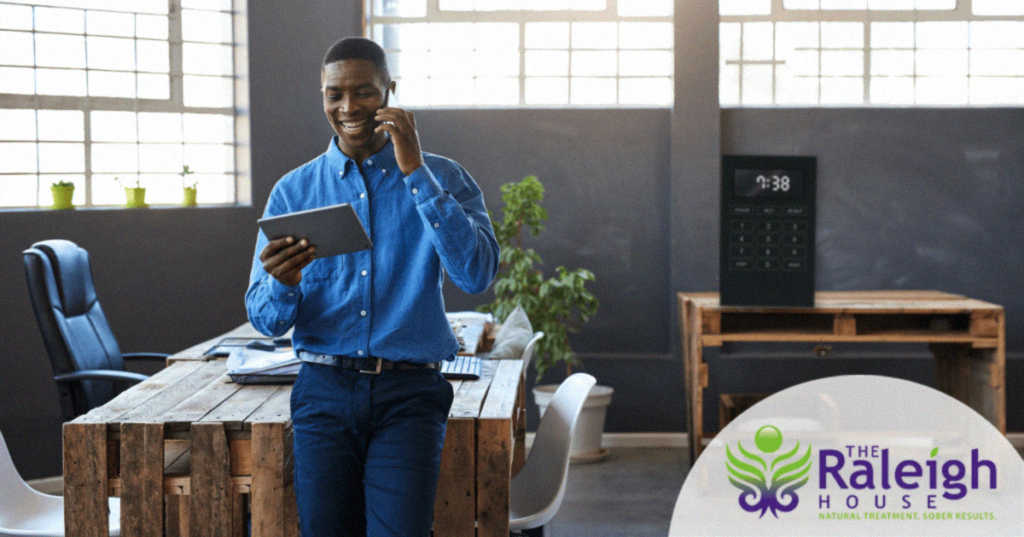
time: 7:38
